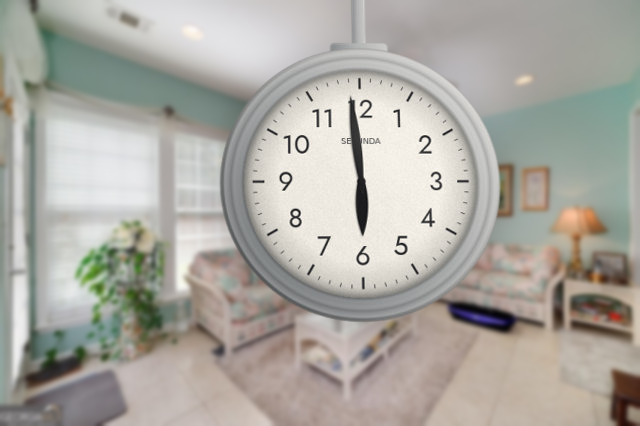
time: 5:59
